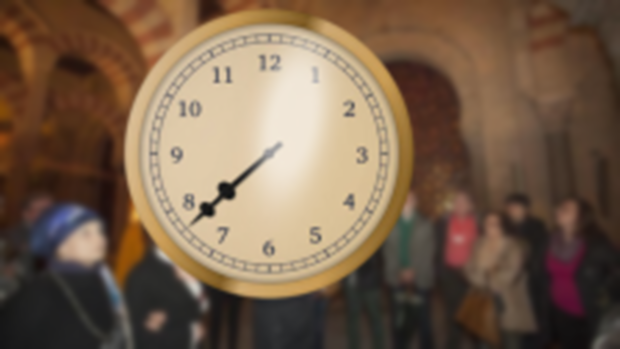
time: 7:38
